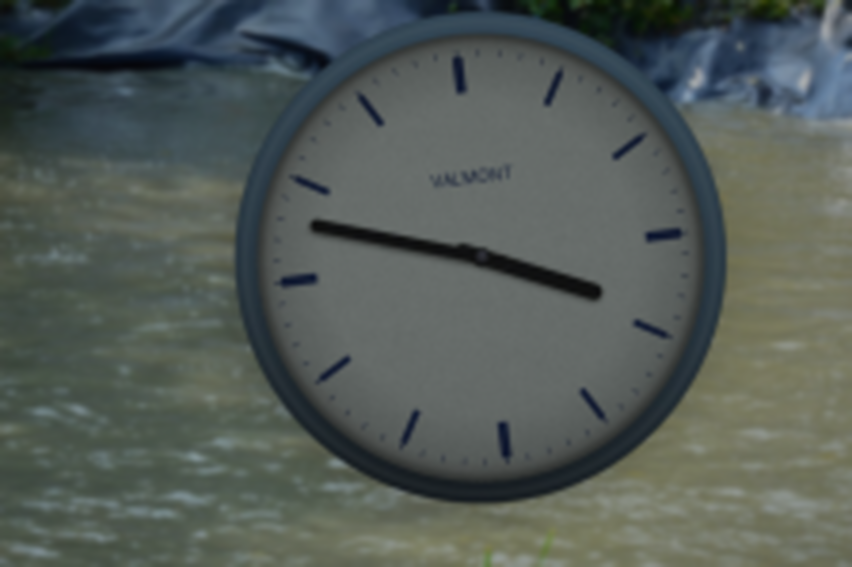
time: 3:48
